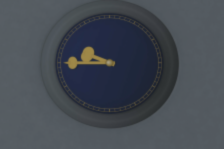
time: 9:45
